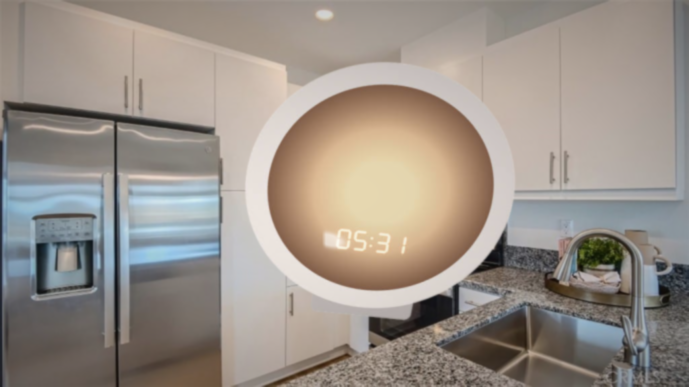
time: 5:31
